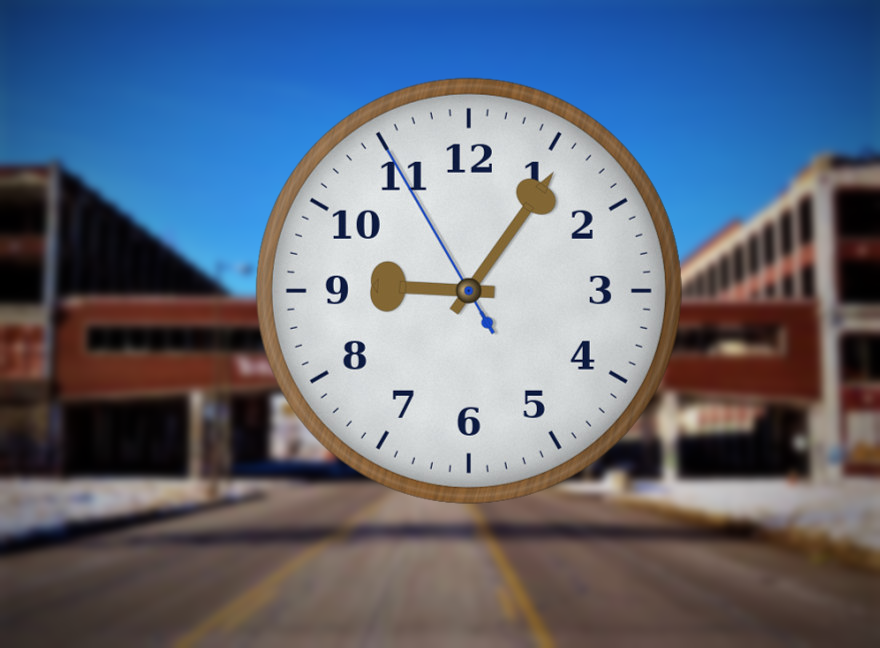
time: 9:05:55
